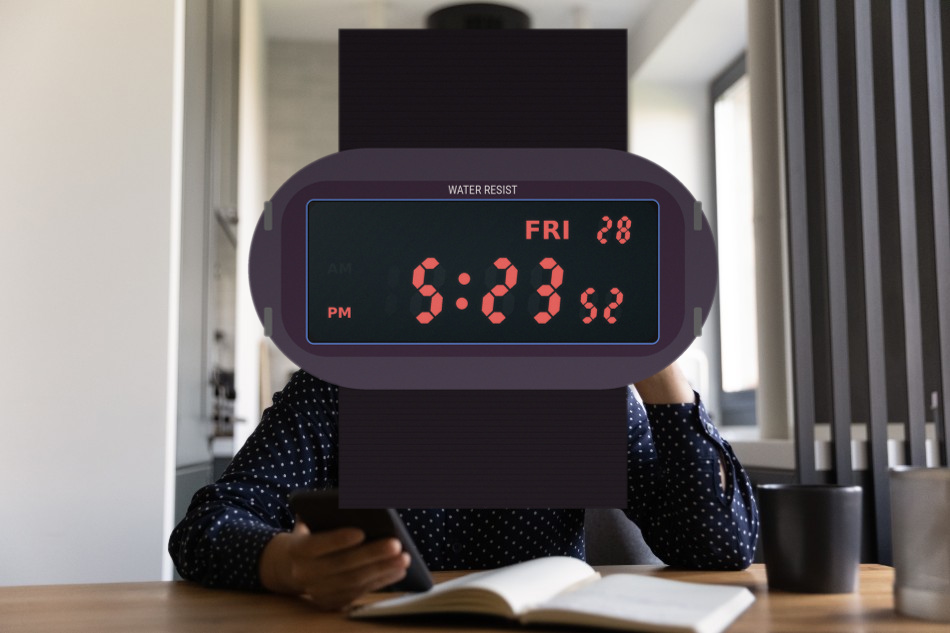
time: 5:23:52
